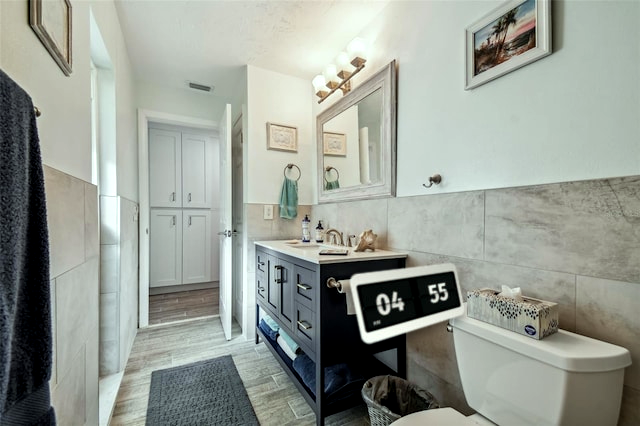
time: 4:55
